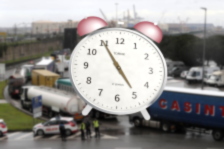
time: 4:55
